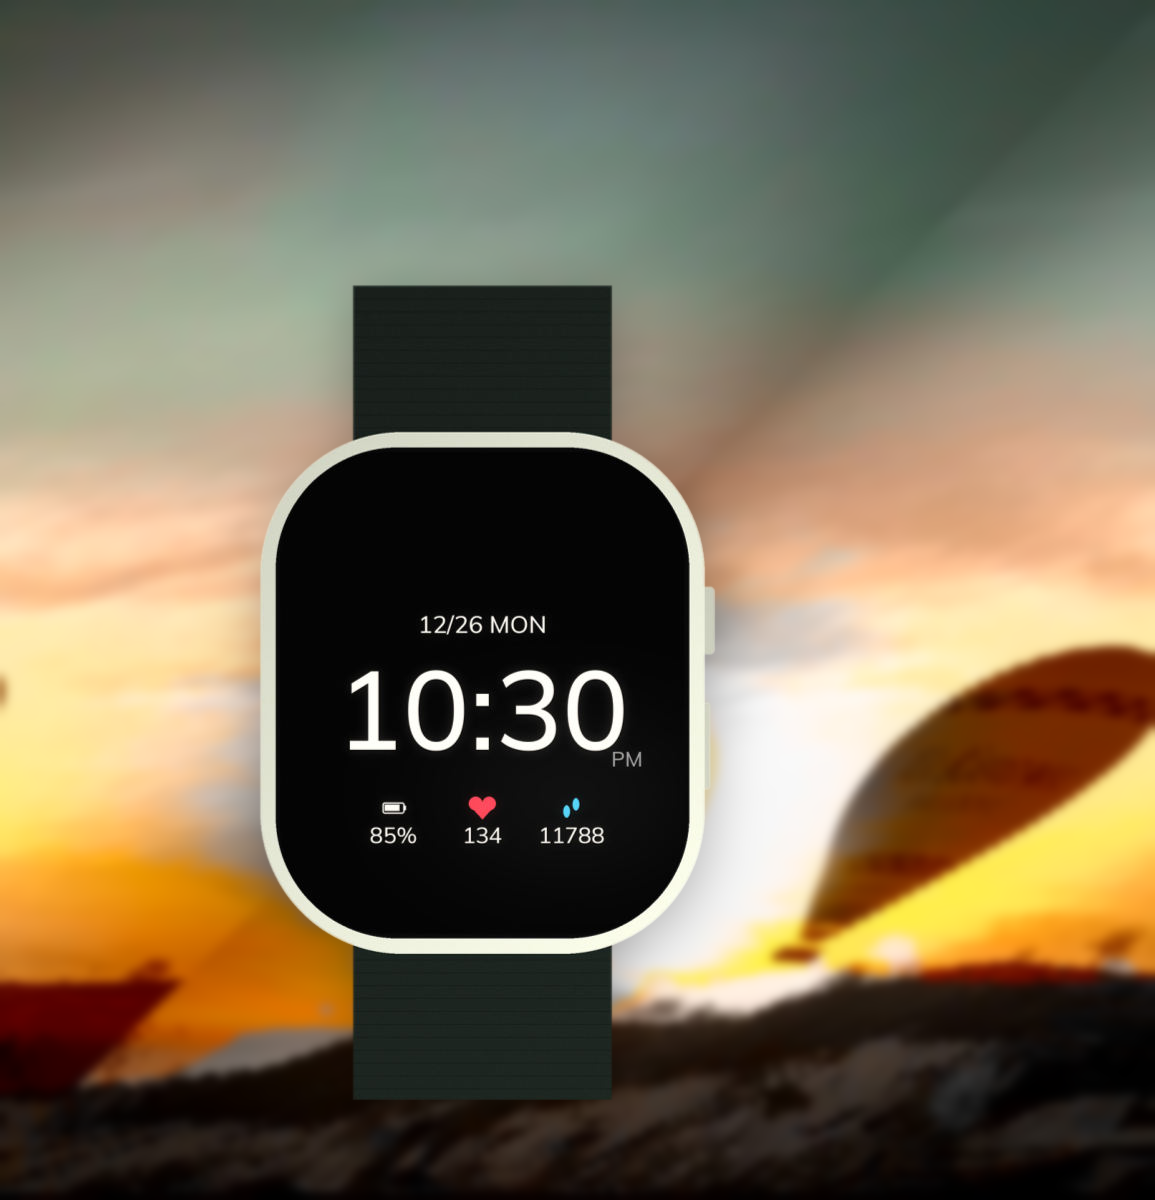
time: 10:30
